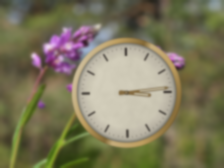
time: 3:14
